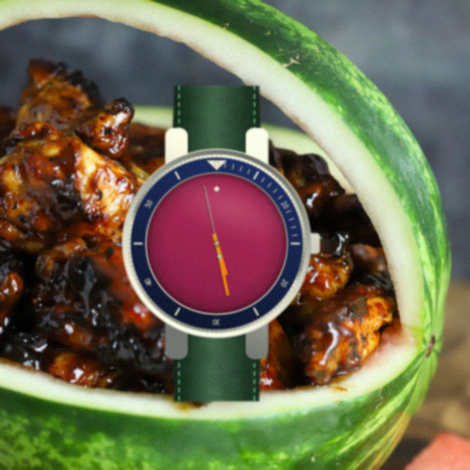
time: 5:27:58
